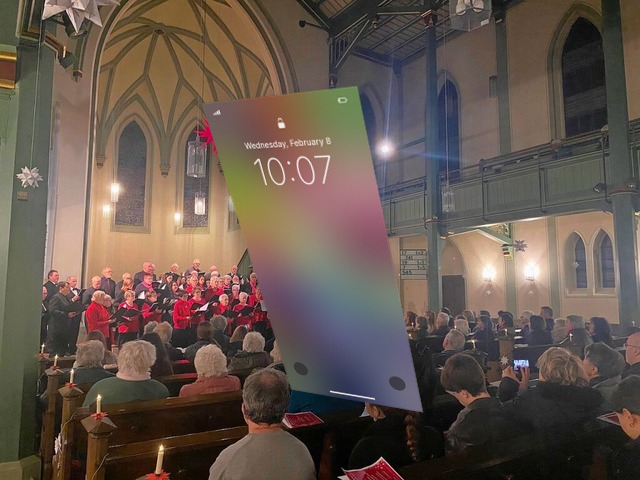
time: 10:07
